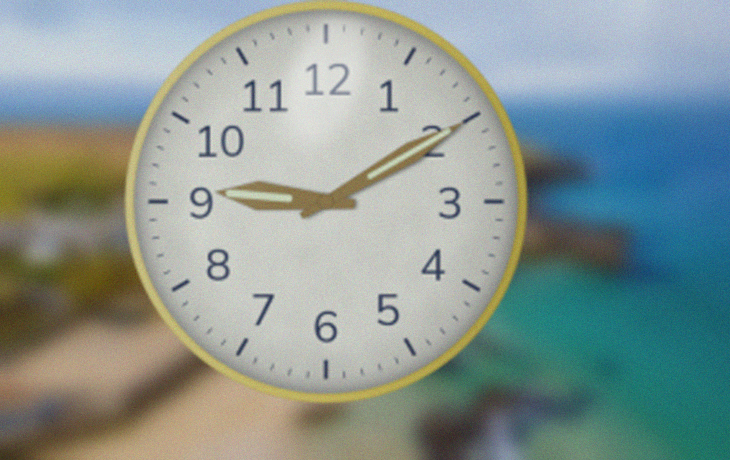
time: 9:10
